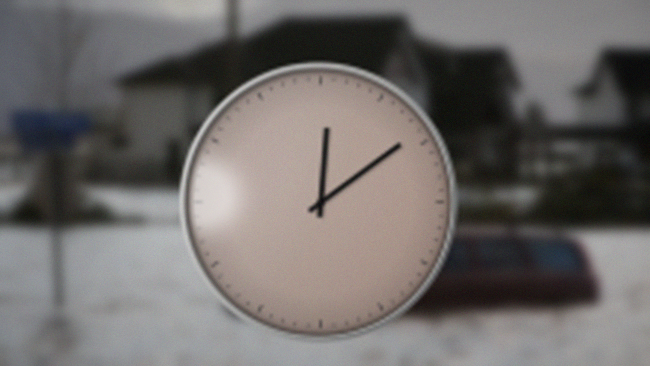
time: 12:09
